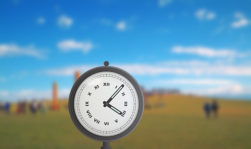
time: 4:07
